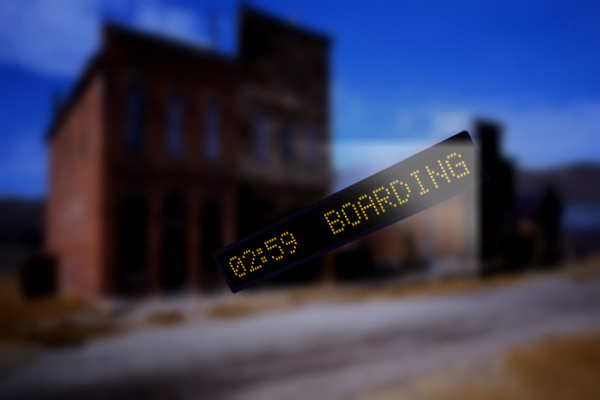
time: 2:59
